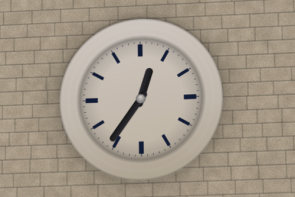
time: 12:36
